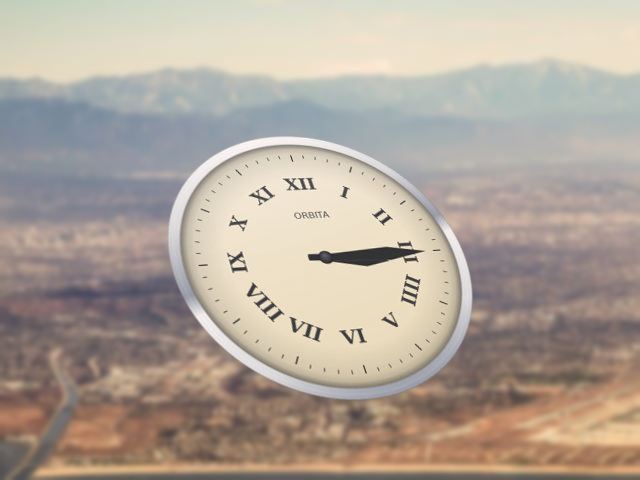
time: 3:15
